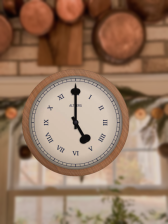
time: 5:00
